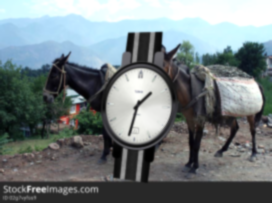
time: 1:32
